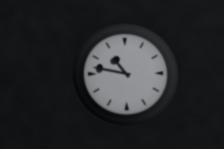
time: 10:47
